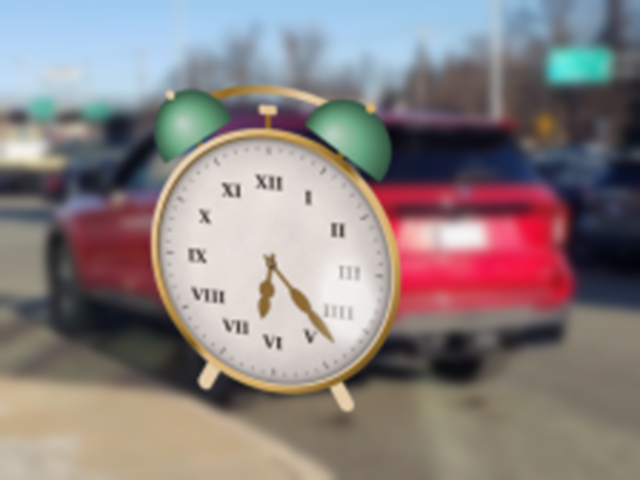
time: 6:23
